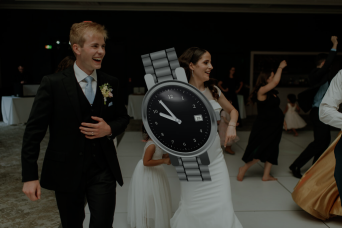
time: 9:55
